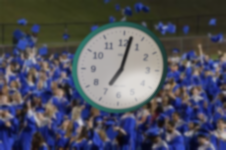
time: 7:02
